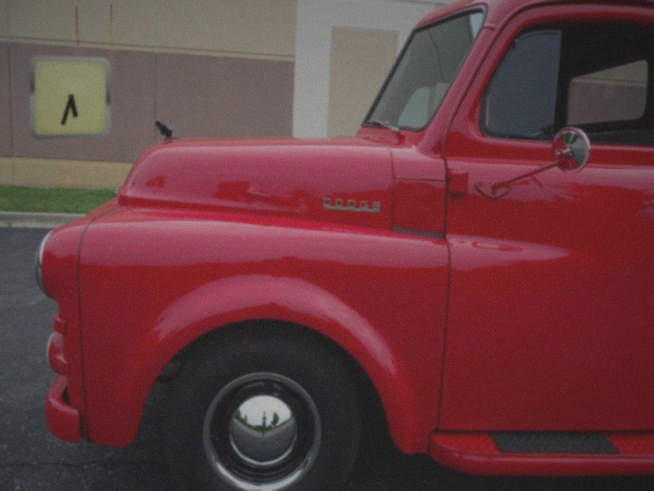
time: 5:33
